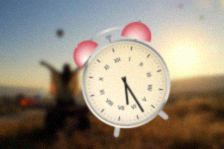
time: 6:28
